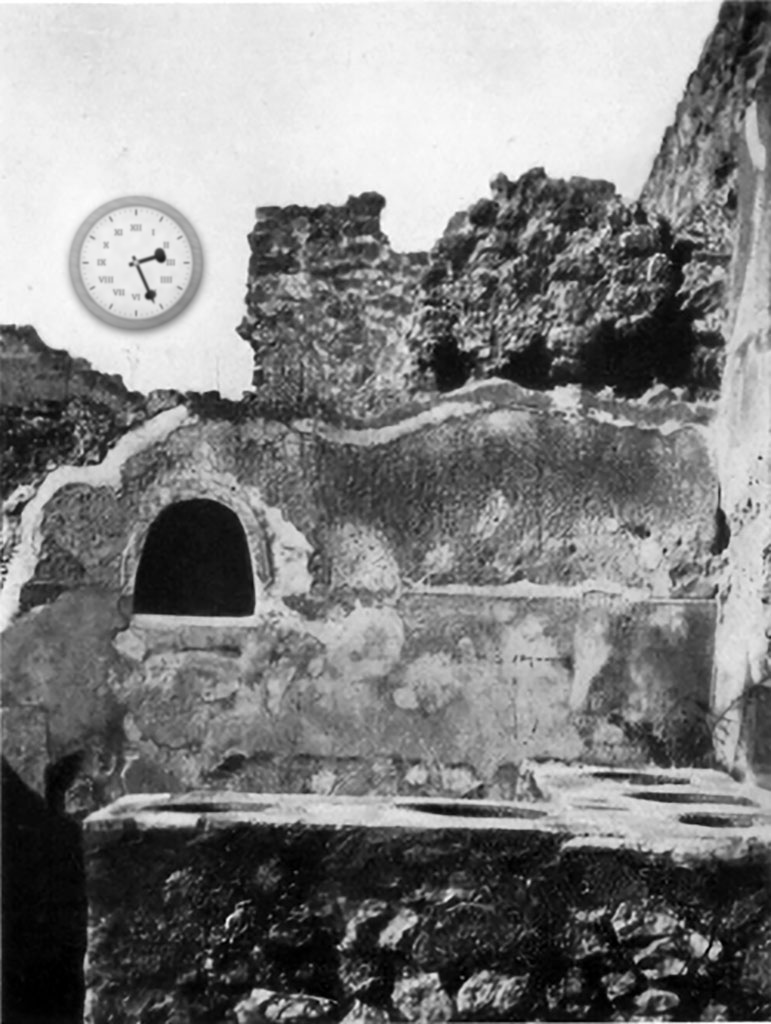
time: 2:26
